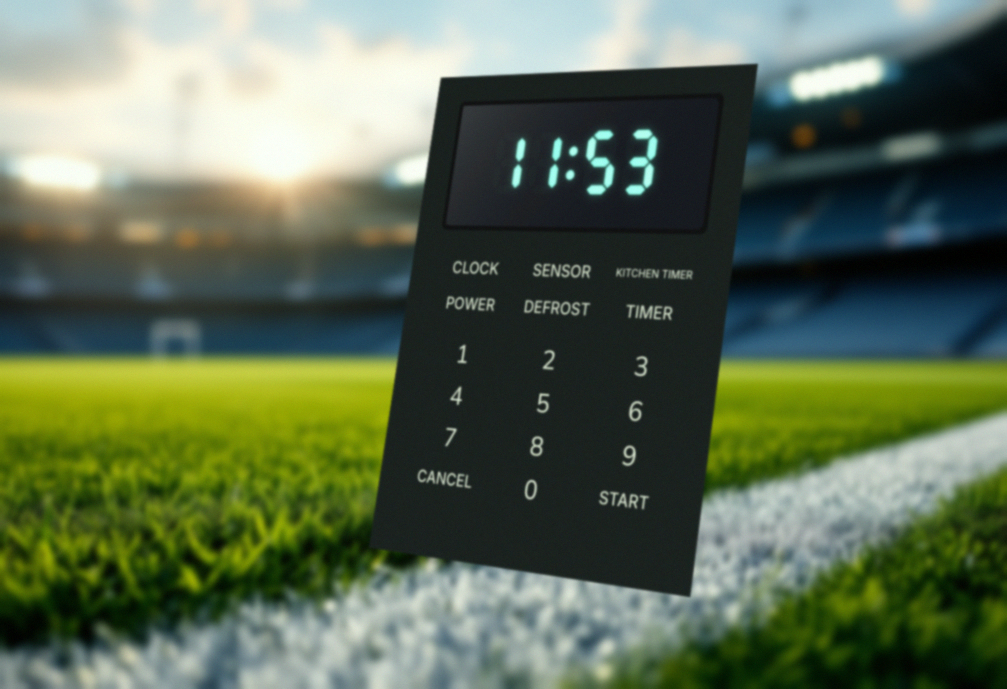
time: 11:53
